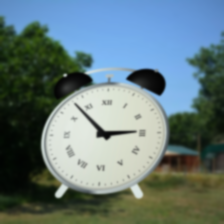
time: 2:53
